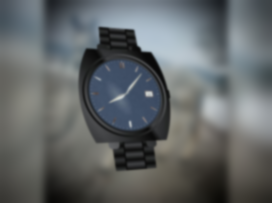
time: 8:07
